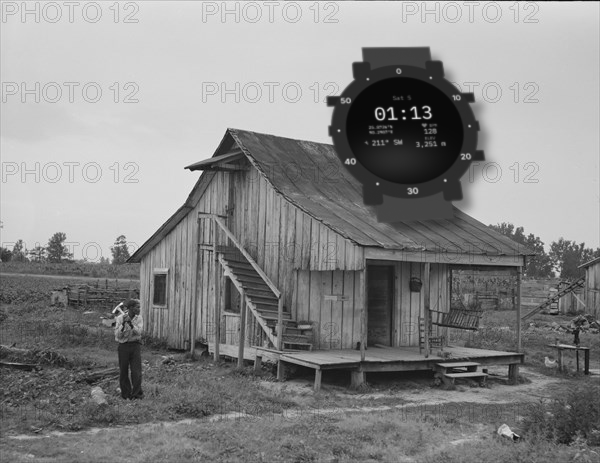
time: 1:13
